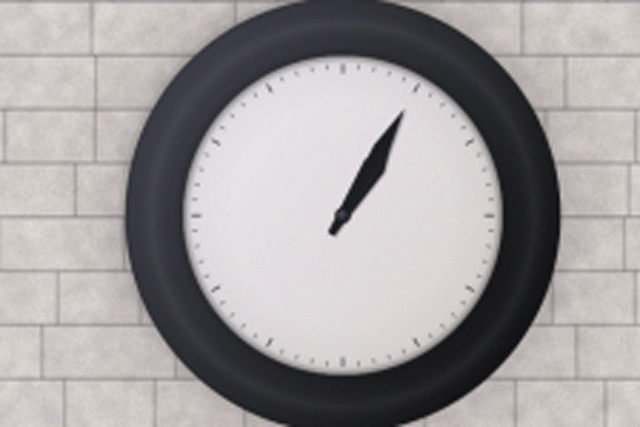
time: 1:05
